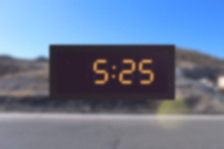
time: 5:25
